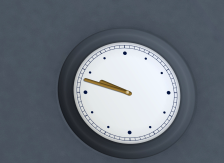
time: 9:48
